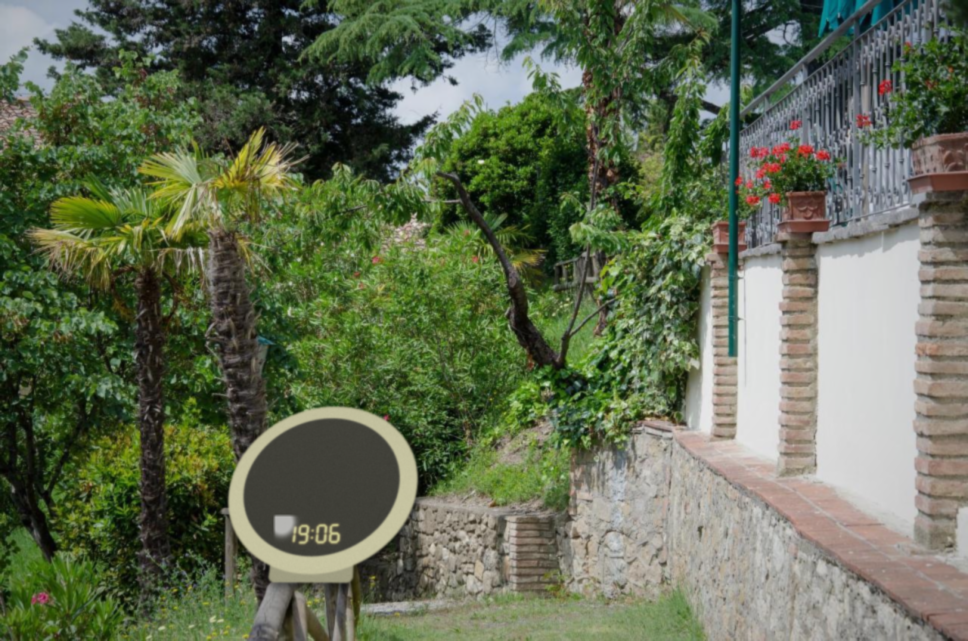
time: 19:06
